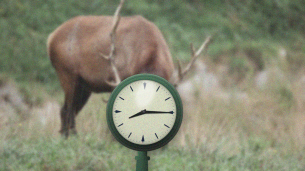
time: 8:15
